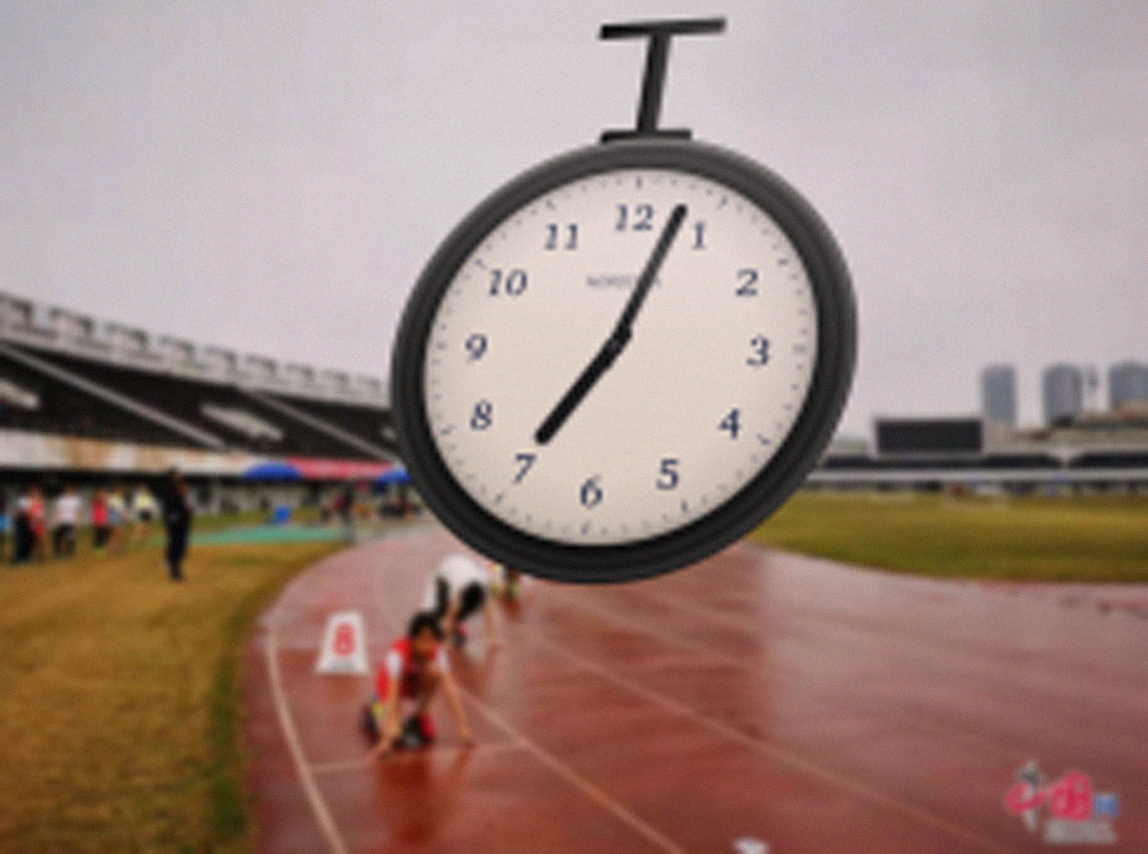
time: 7:03
